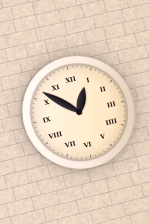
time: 12:52
